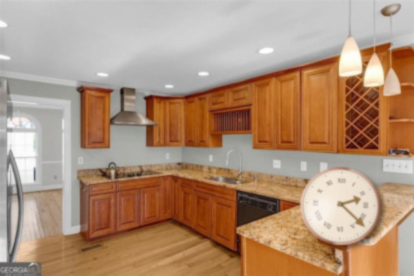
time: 2:22
